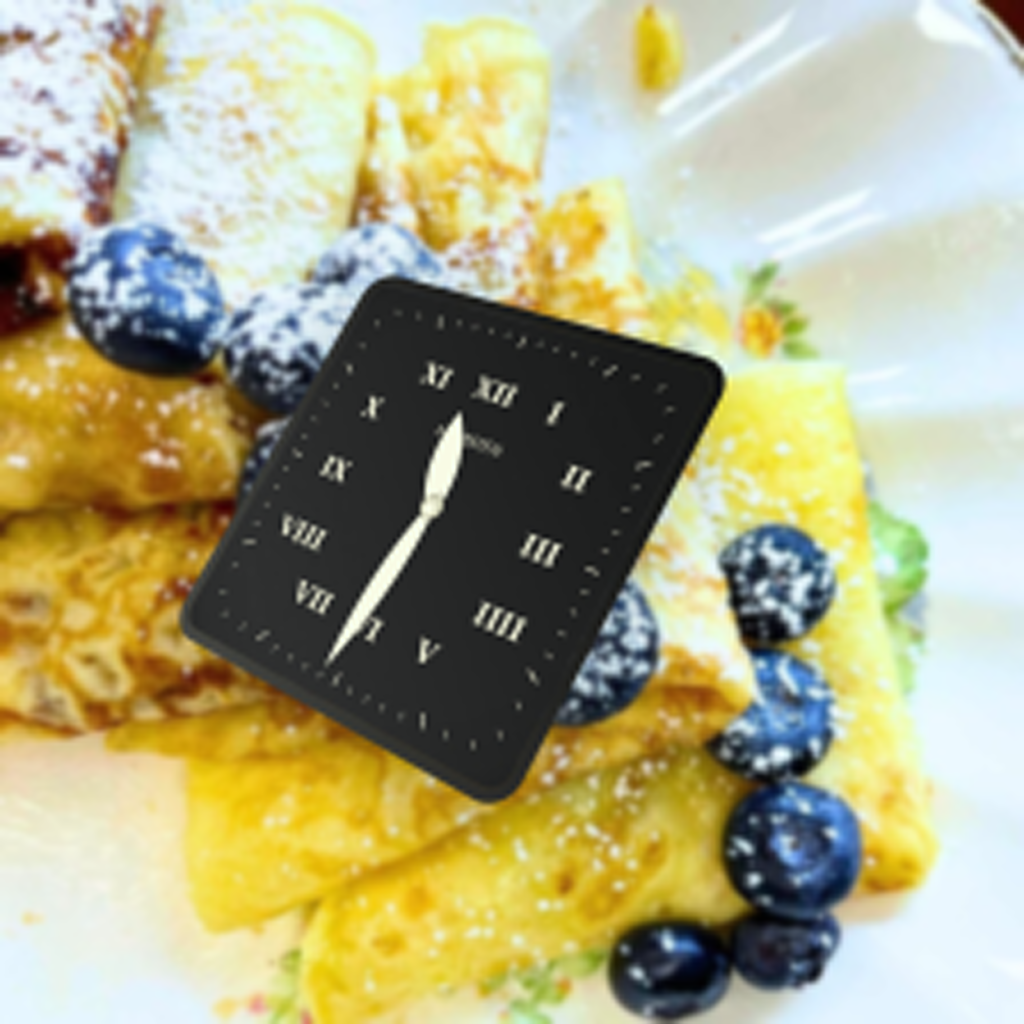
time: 11:31
